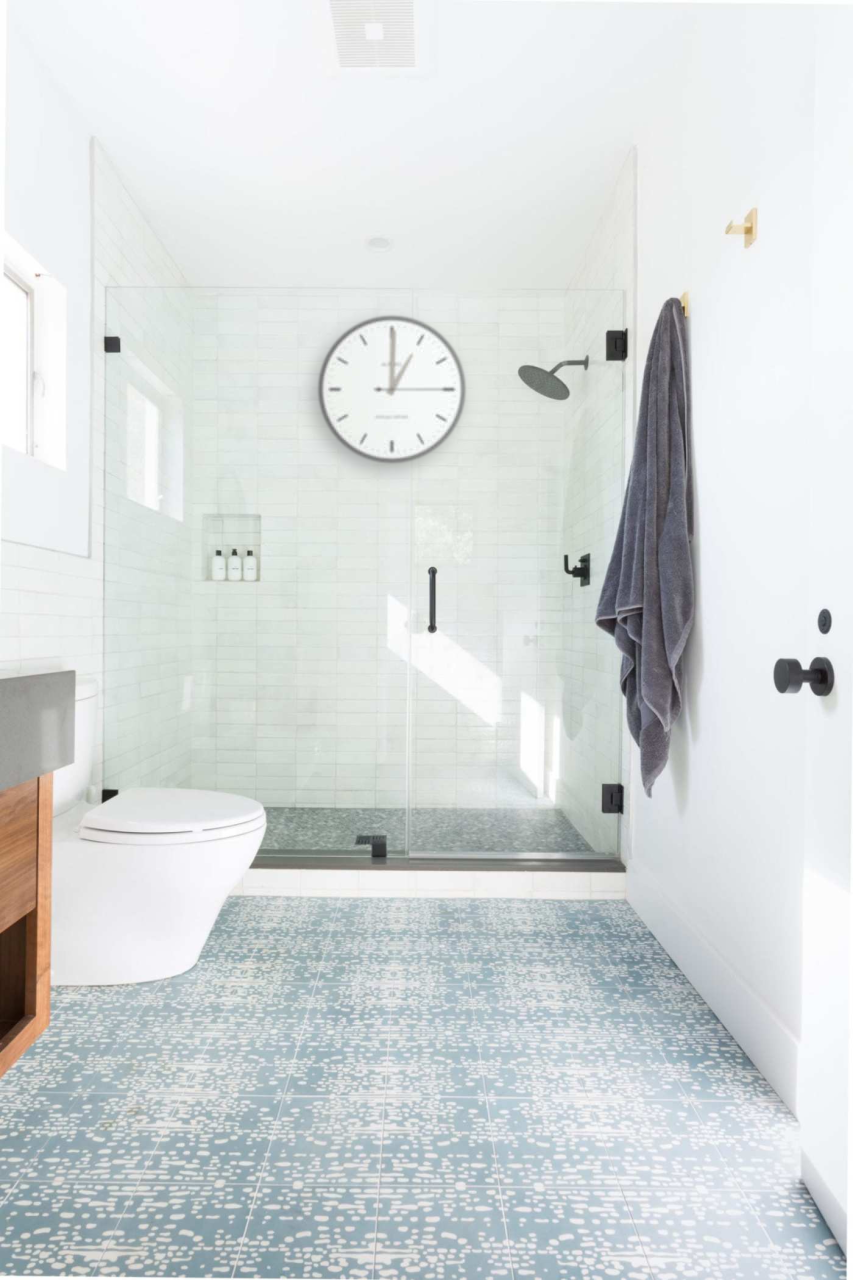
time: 1:00:15
